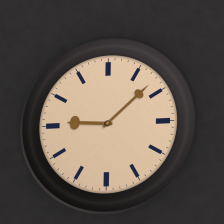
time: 9:08
